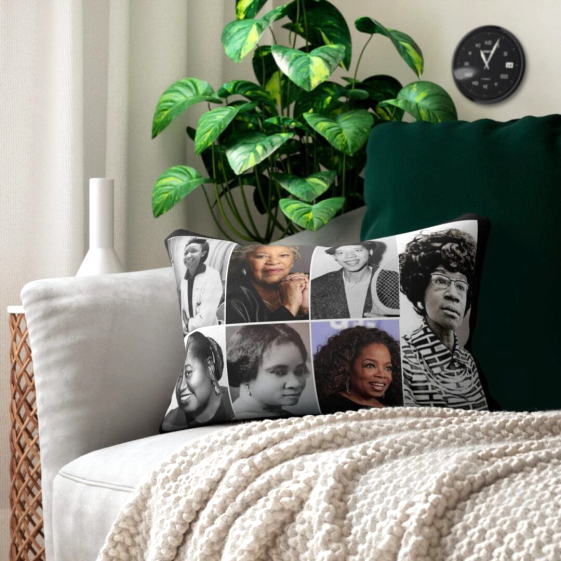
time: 11:04
